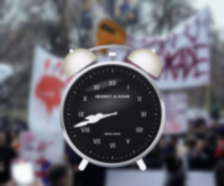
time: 8:42
